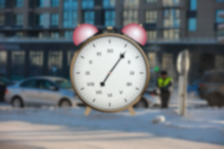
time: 7:06
